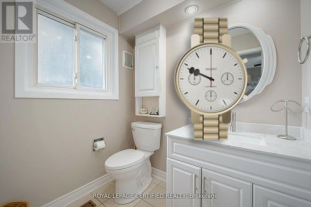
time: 9:49
